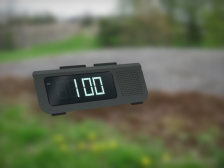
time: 1:00
